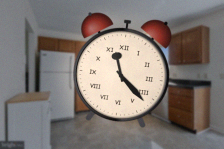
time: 11:22
